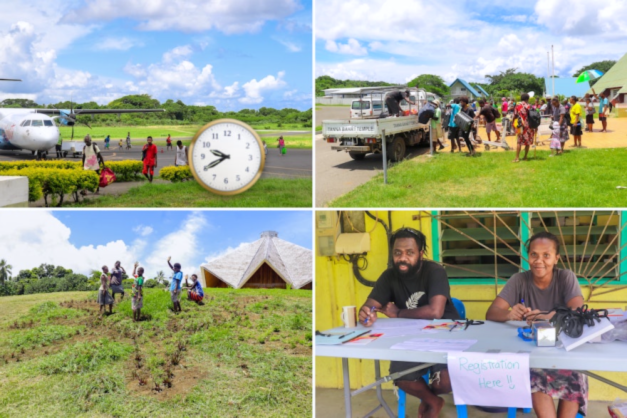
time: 9:40
